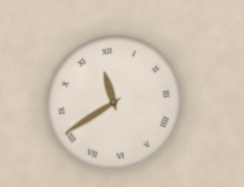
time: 11:41
